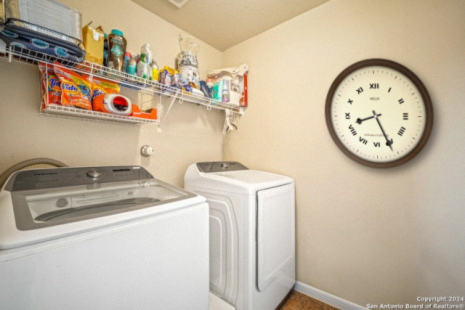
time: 8:26
